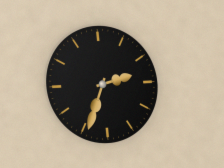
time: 2:34
